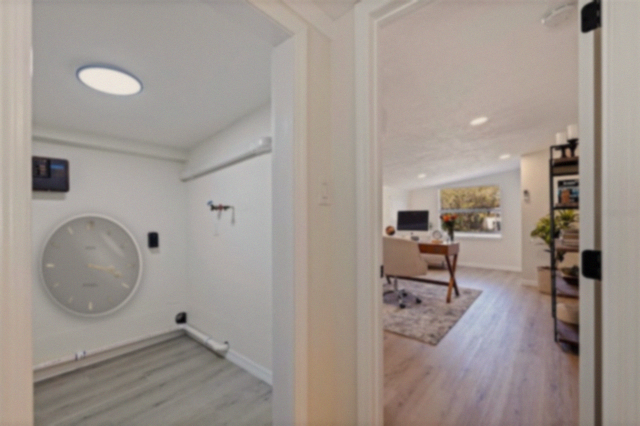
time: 3:18
